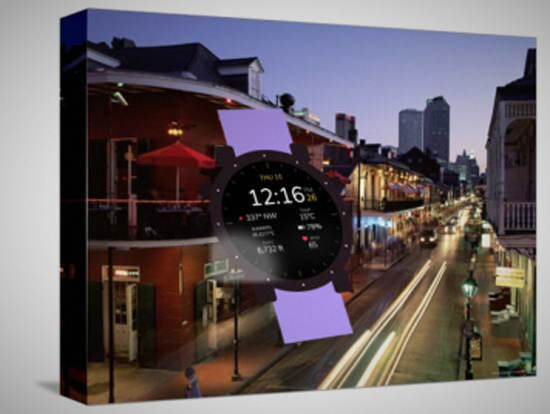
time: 12:16
